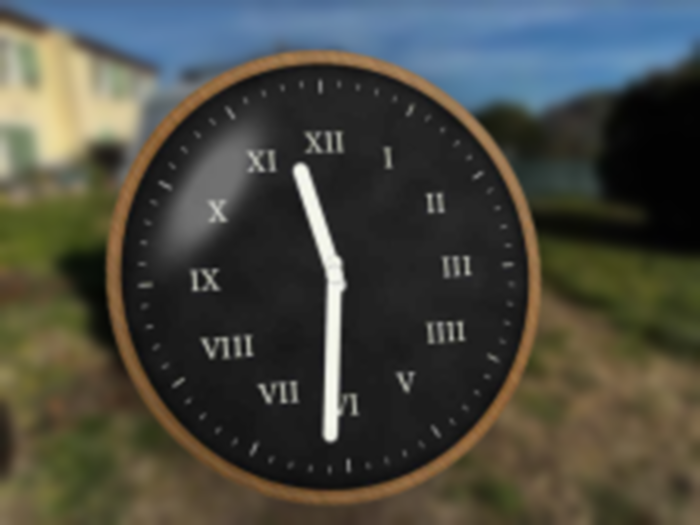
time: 11:31
